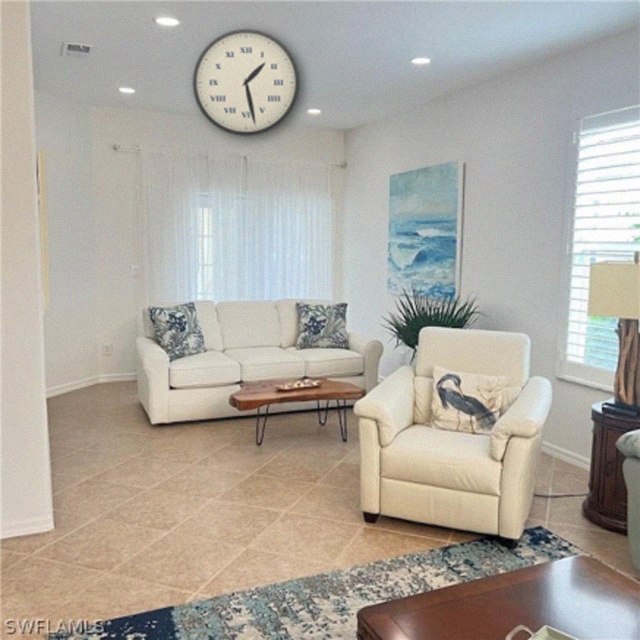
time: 1:28
